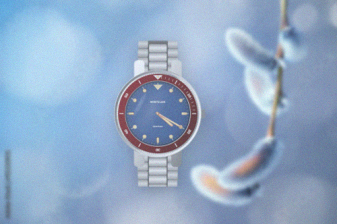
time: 4:20
